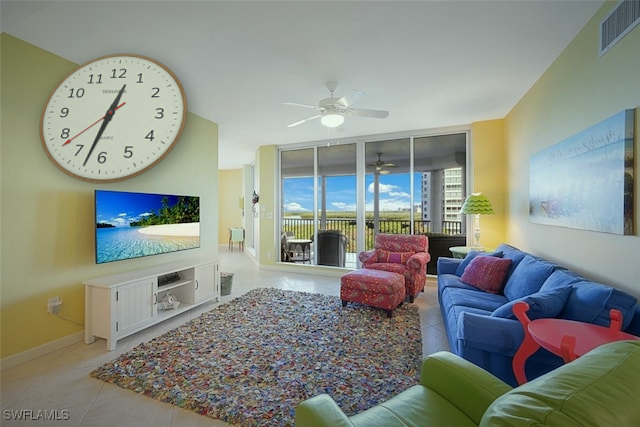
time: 12:32:38
